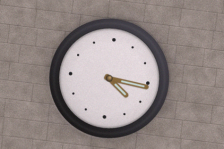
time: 4:16
